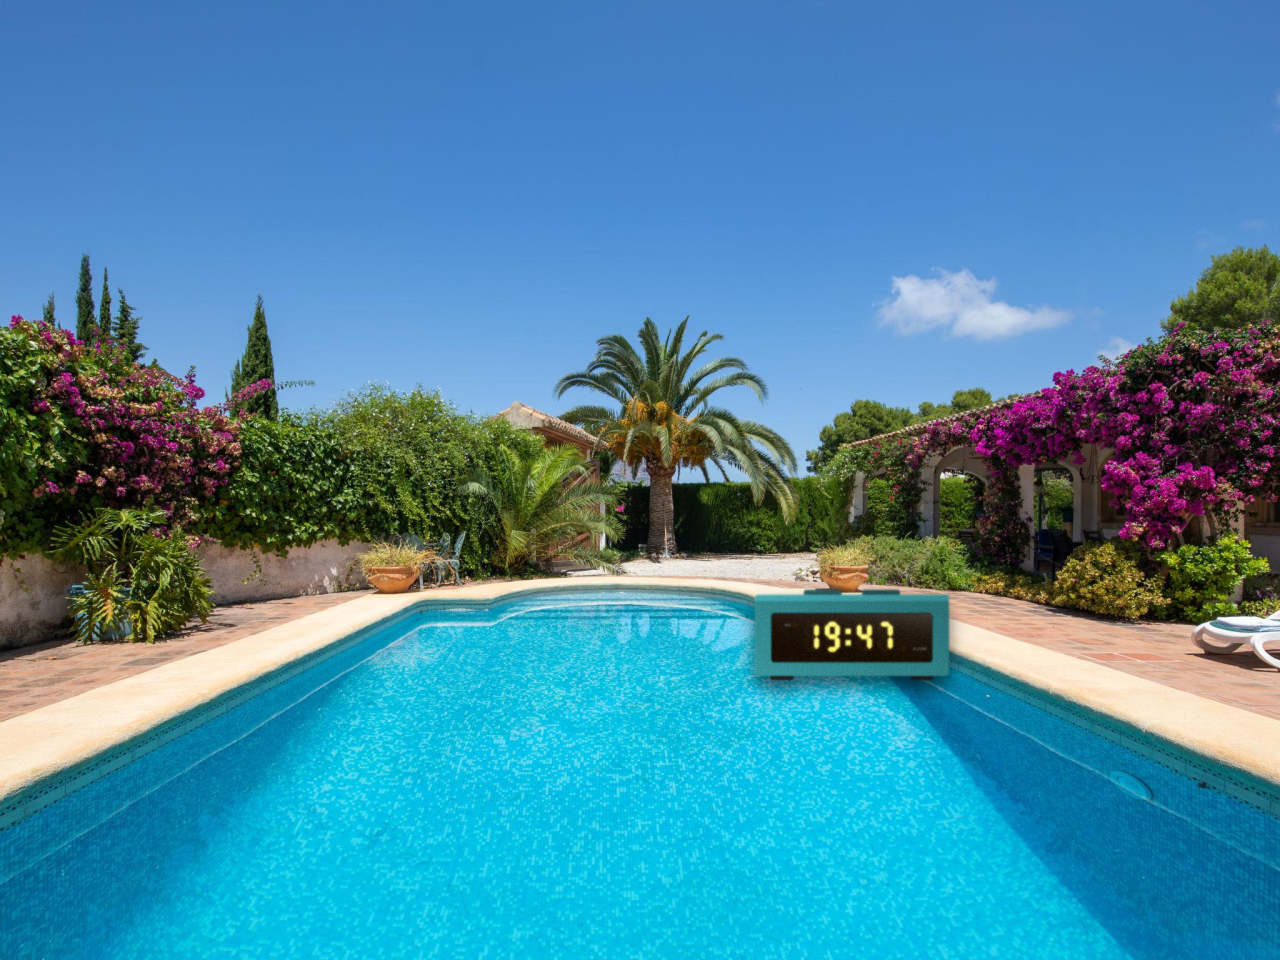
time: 19:47
